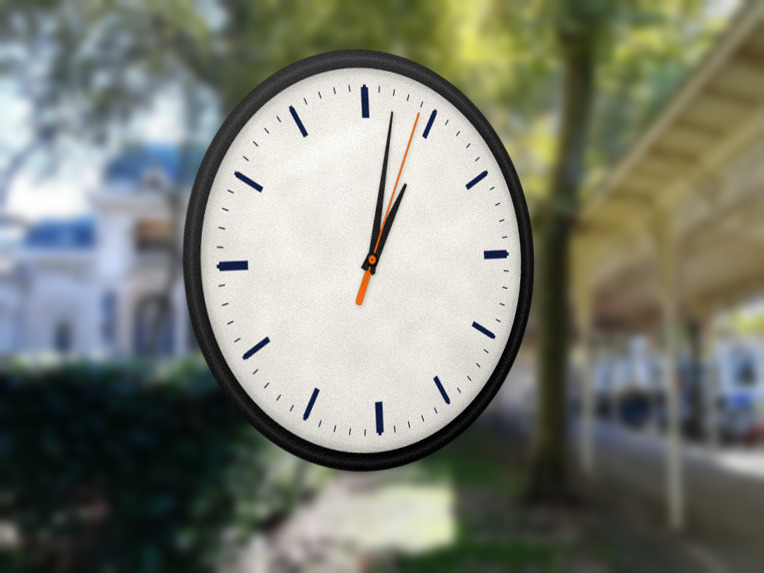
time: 1:02:04
